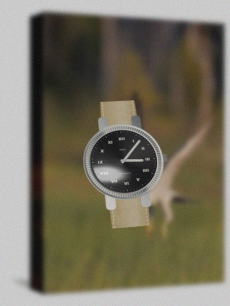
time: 3:07
